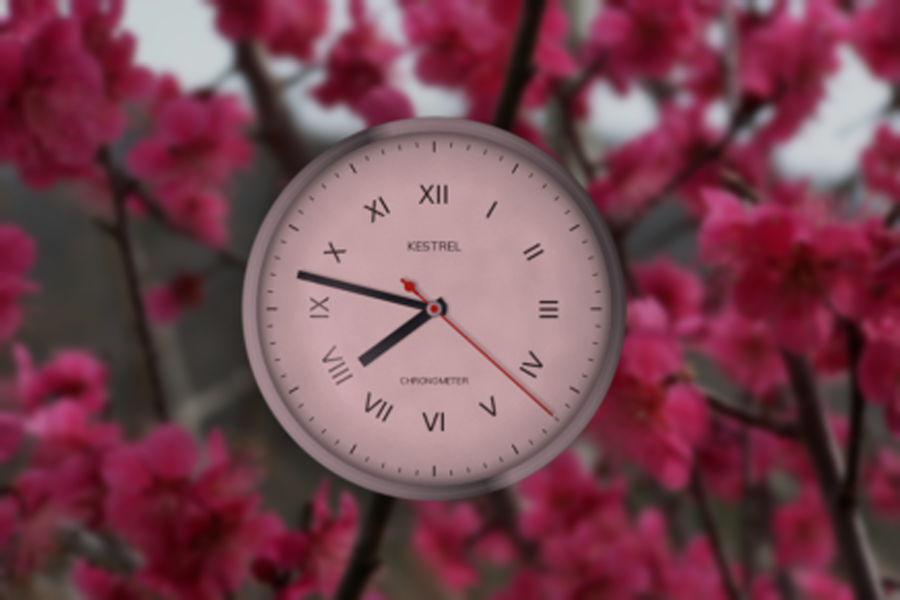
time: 7:47:22
